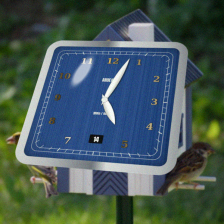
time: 5:03
